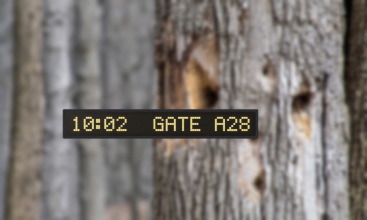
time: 10:02
